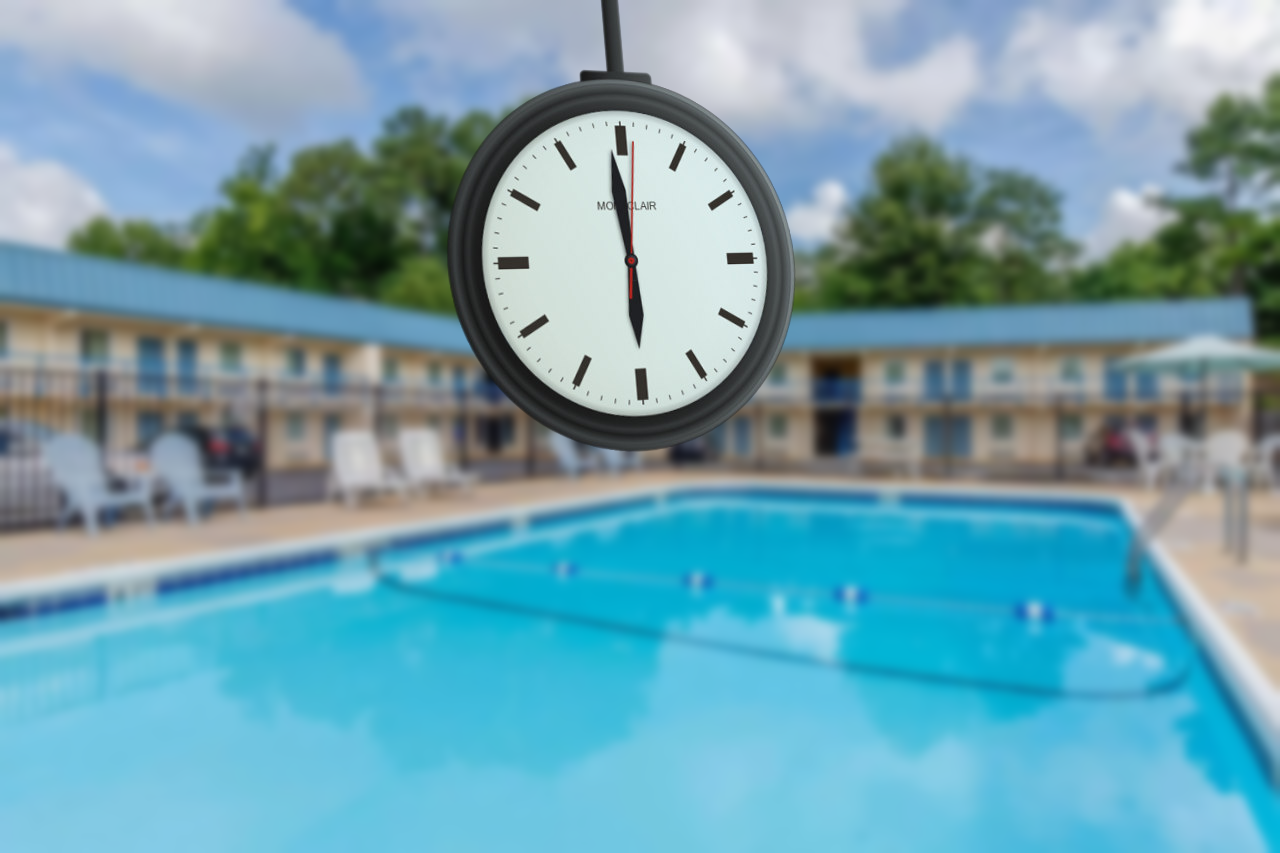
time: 5:59:01
